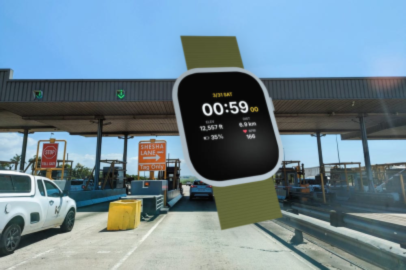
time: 0:59
